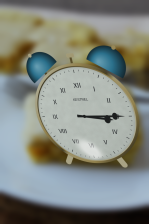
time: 3:15
